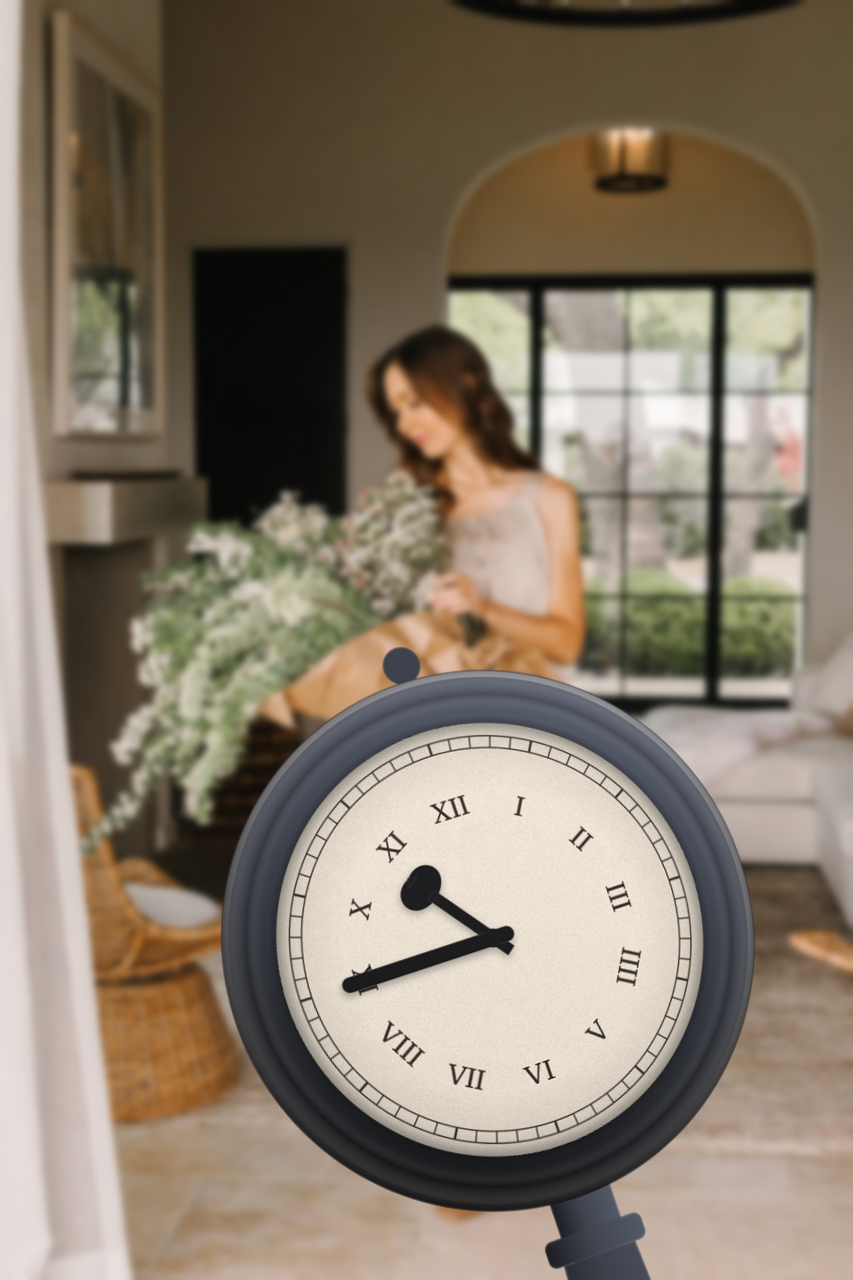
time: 10:45
